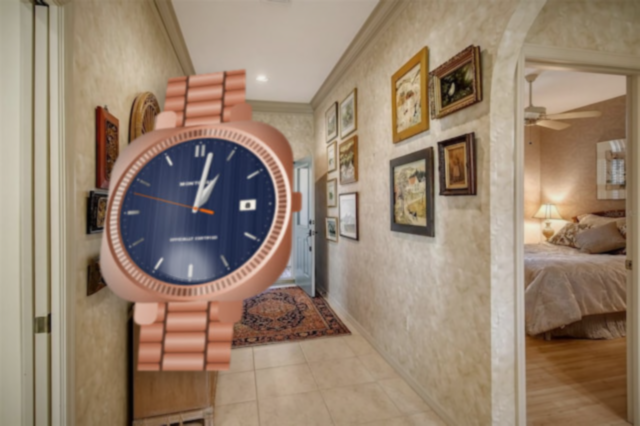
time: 1:01:48
